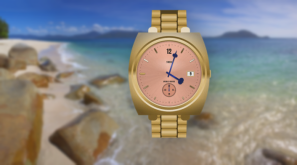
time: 4:03
